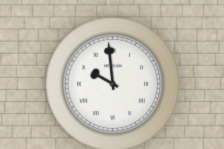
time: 9:59
